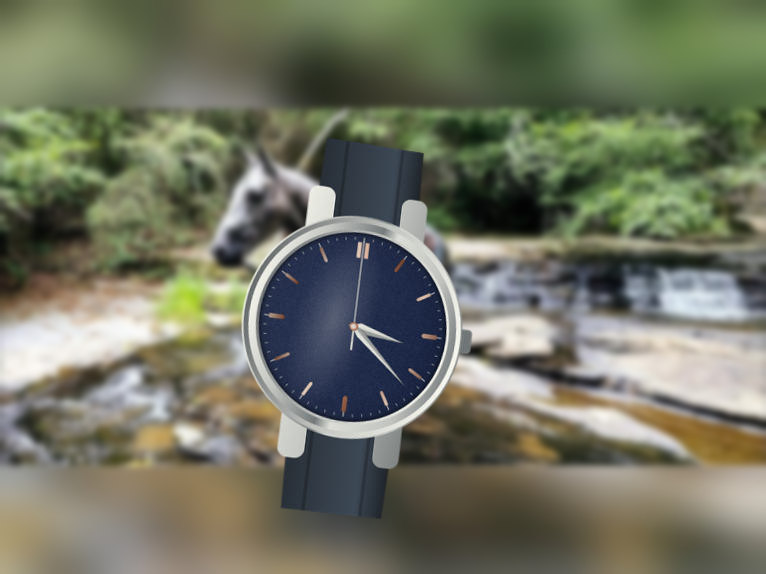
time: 3:22:00
